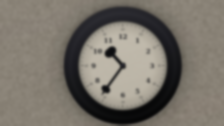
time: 10:36
